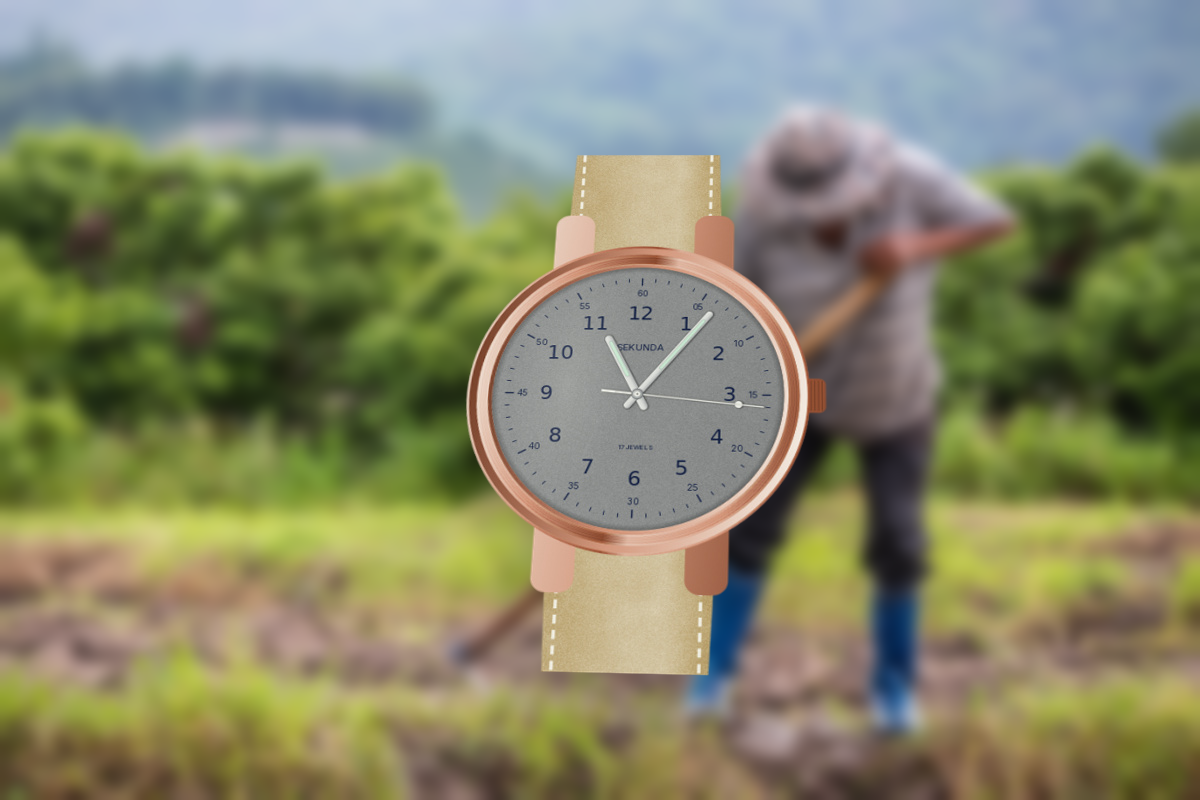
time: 11:06:16
